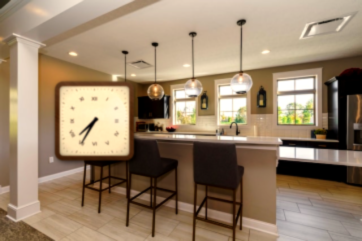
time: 7:35
